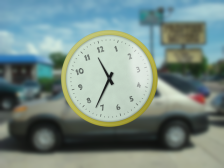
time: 11:37
